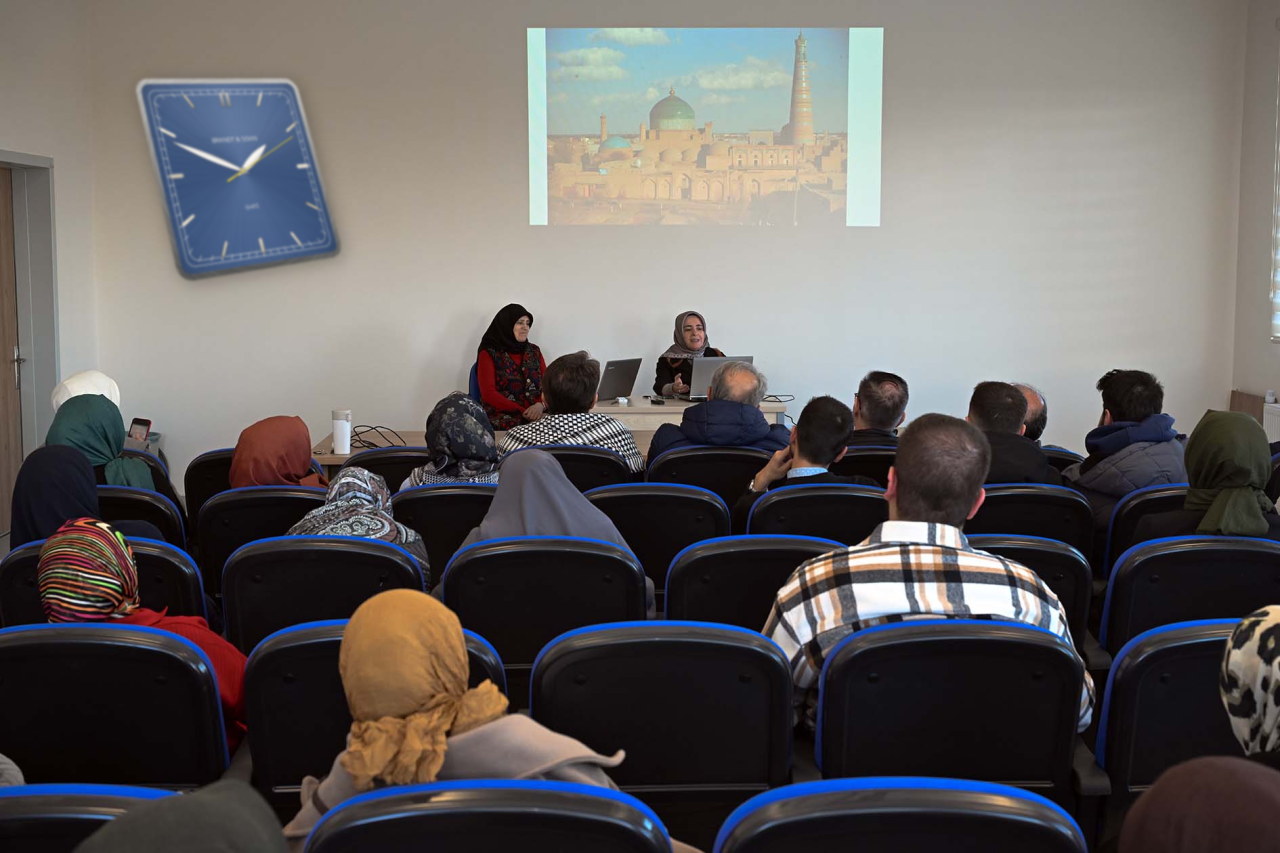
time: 1:49:11
